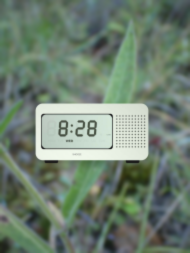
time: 8:28
